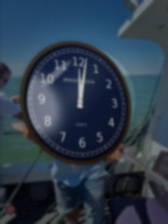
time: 12:02
